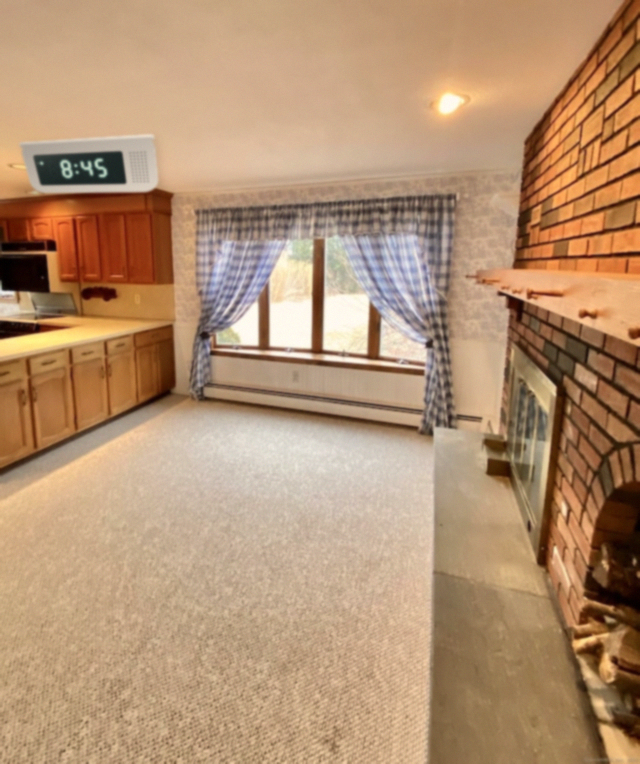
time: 8:45
